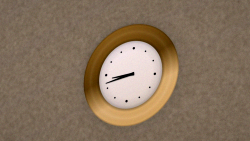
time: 8:42
